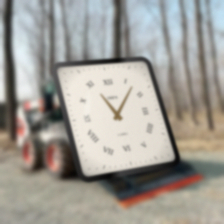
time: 11:07
